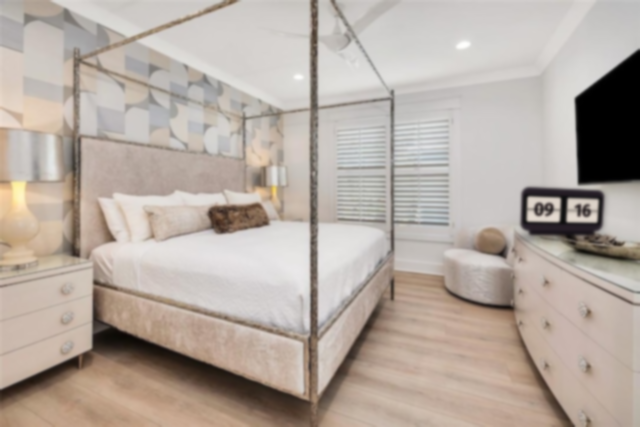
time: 9:16
